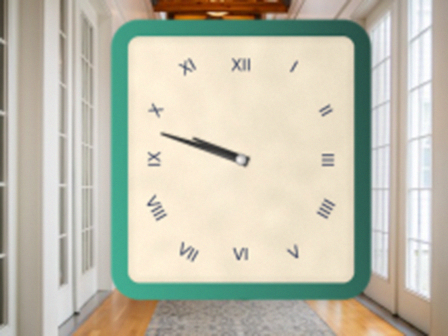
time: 9:48
